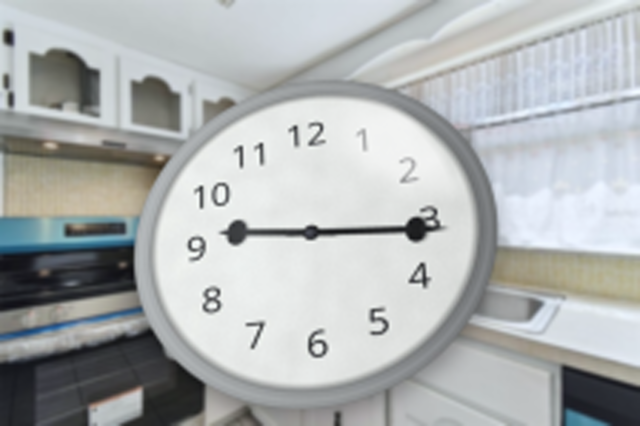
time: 9:16
